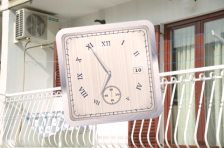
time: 6:55
